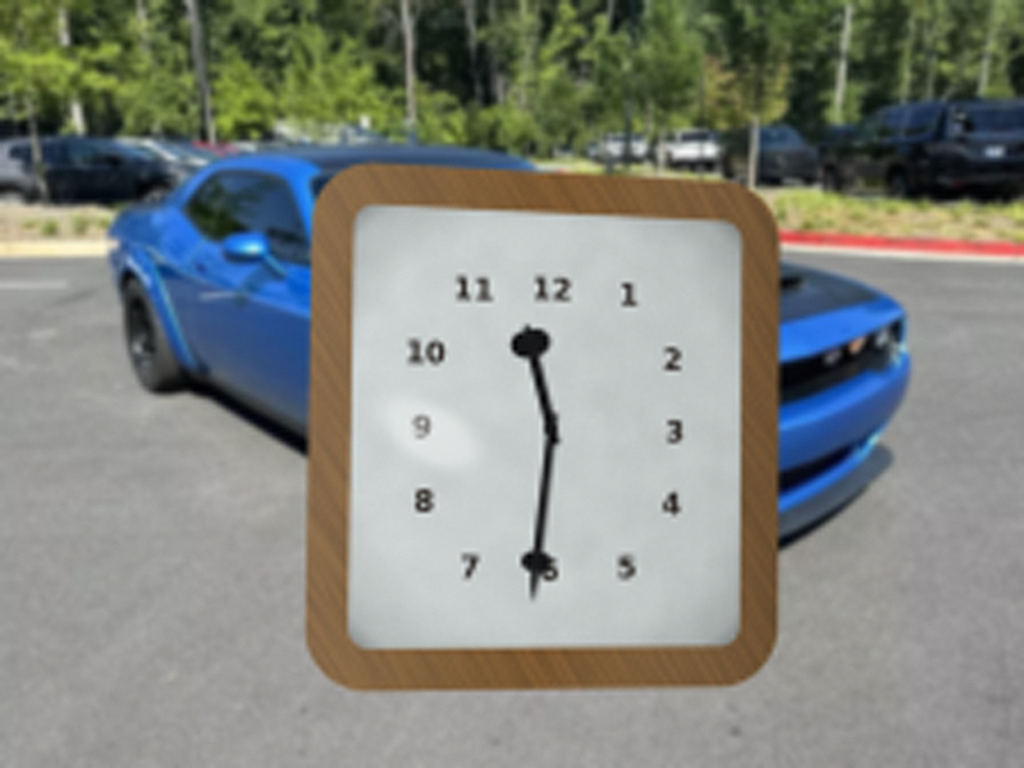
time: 11:31
